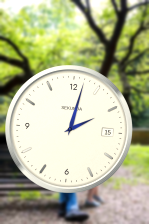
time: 2:02
